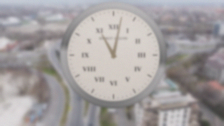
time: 11:02
